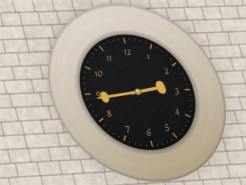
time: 2:44
